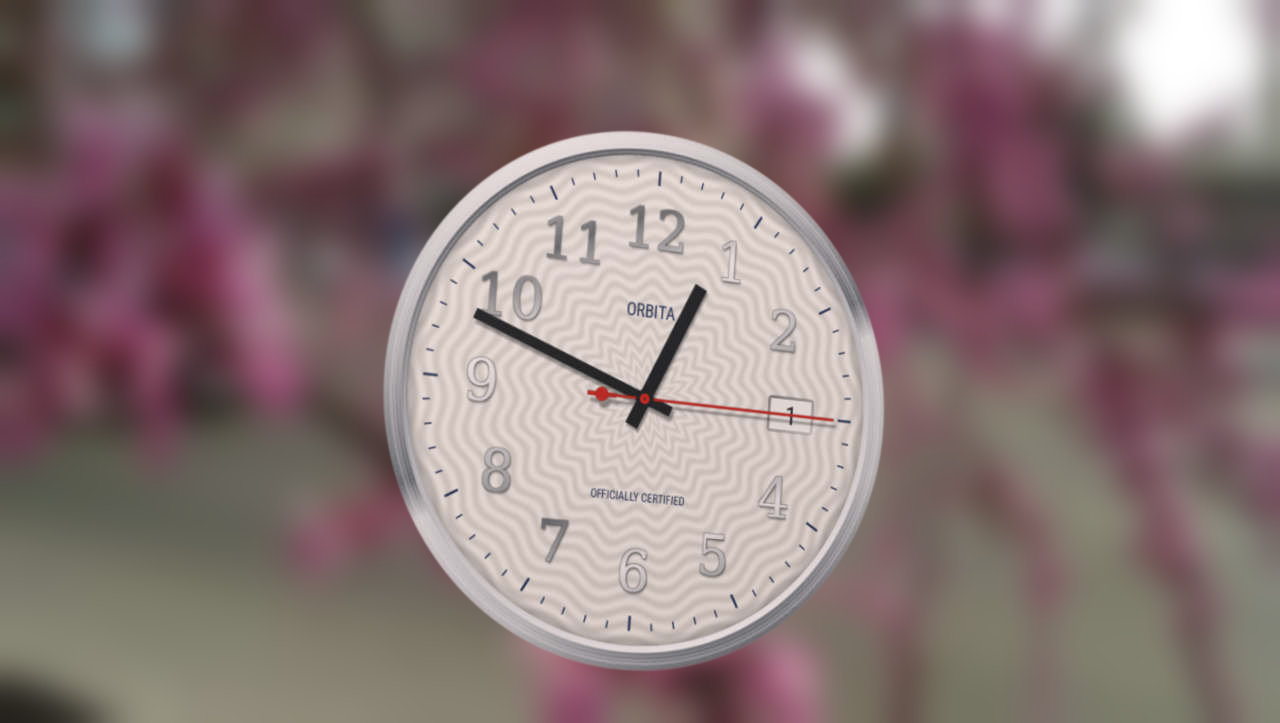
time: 12:48:15
